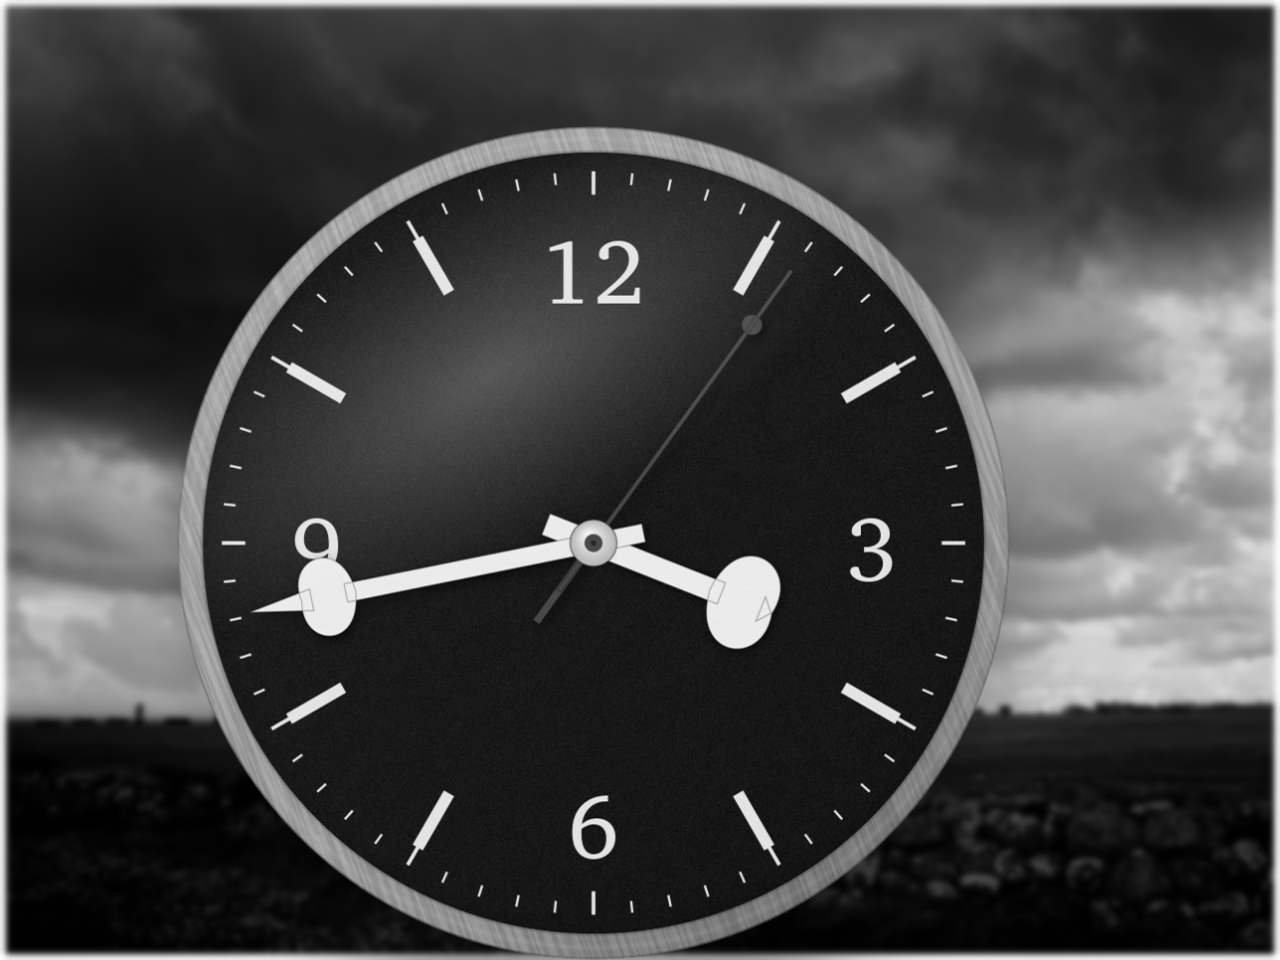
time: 3:43:06
